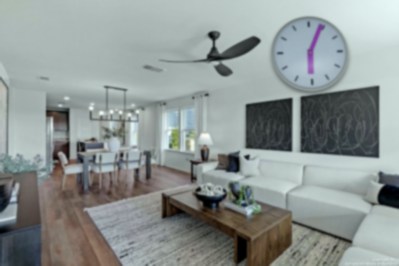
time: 6:04
